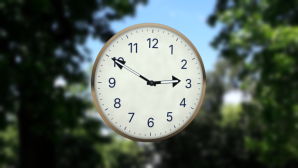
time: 2:50
